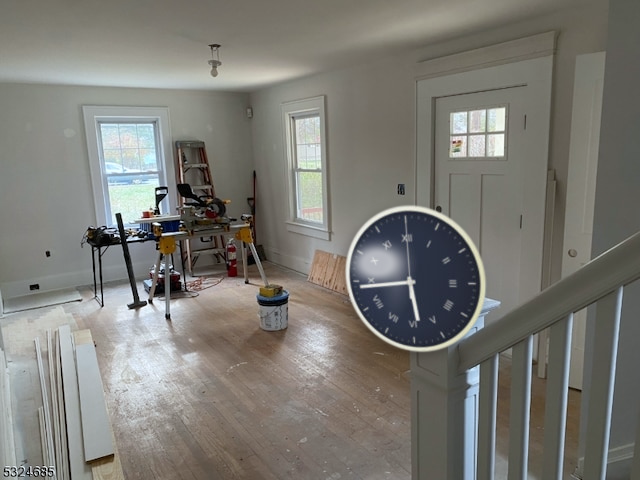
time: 5:44:00
